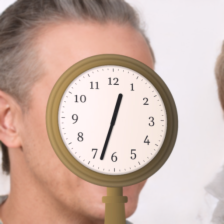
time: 12:33
